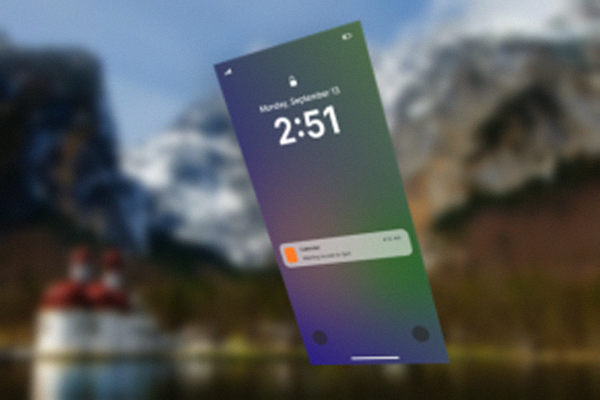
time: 2:51
